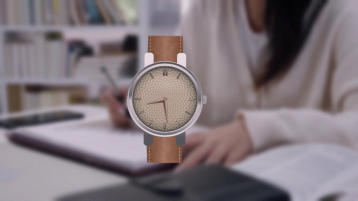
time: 8:29
